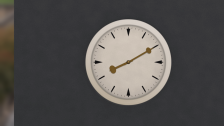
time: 8:10
